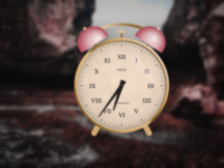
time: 6:36
